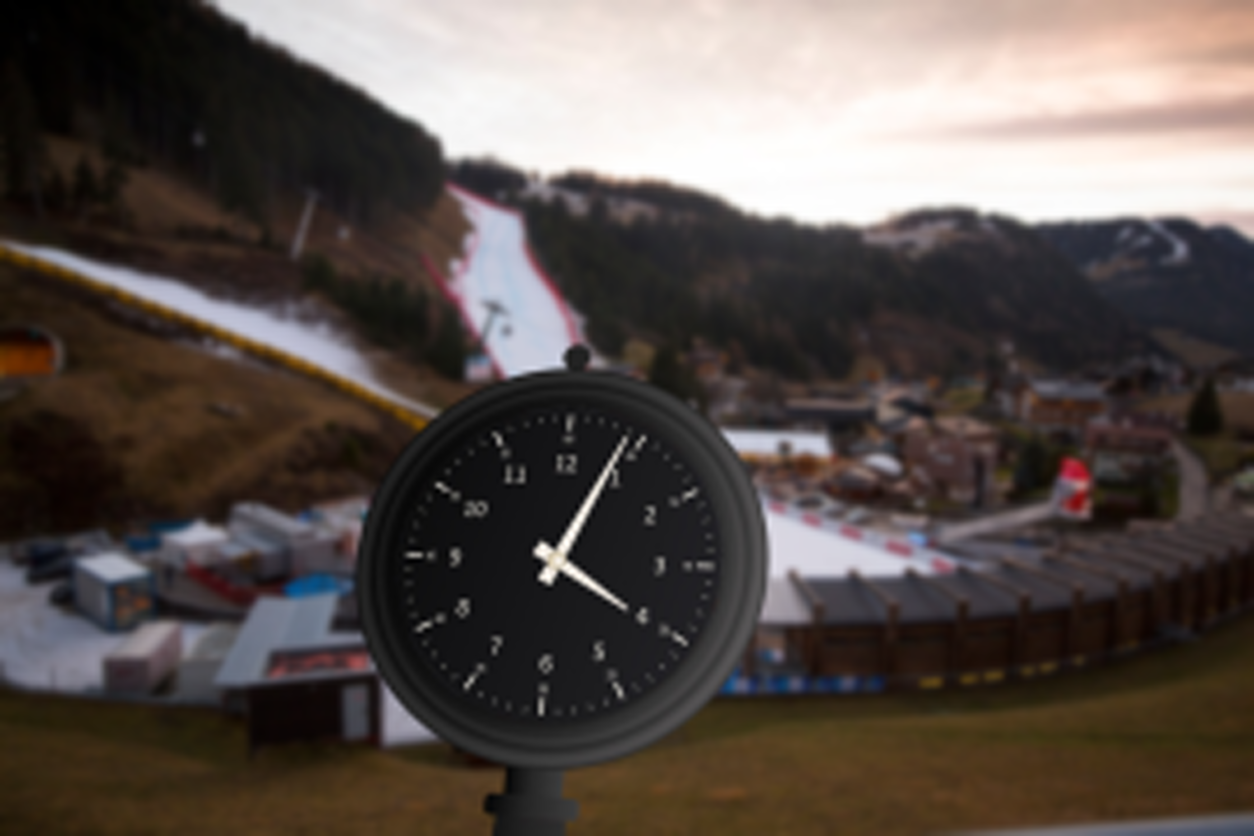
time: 4:04
